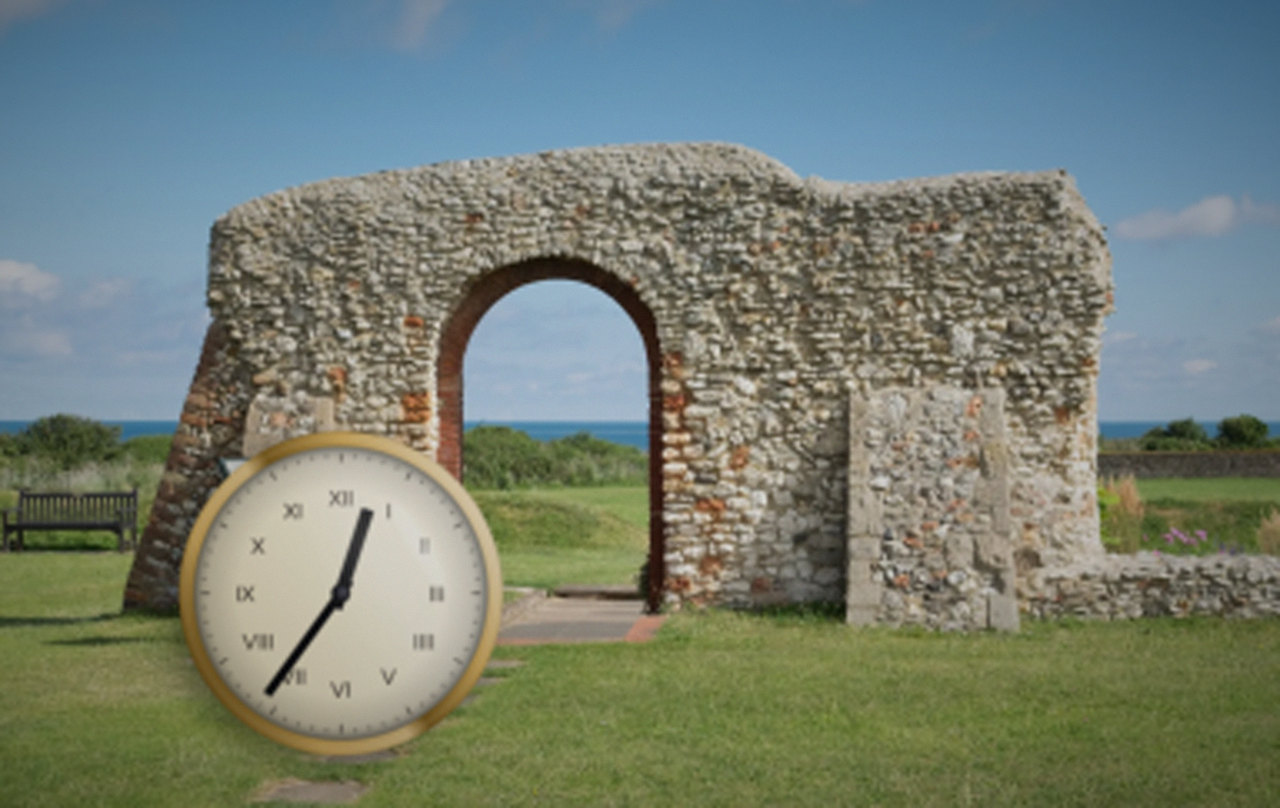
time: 12:36
